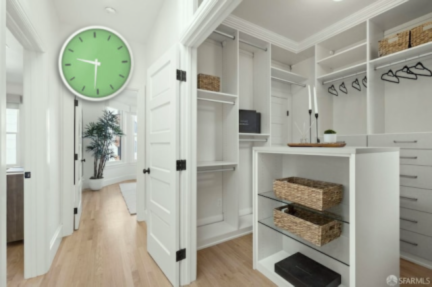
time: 9:31
